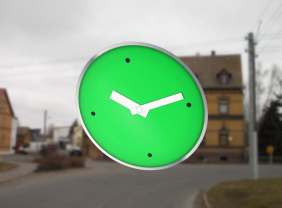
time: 10:13
